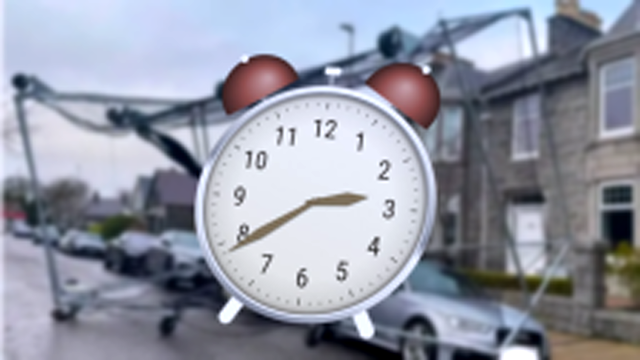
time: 2:39
